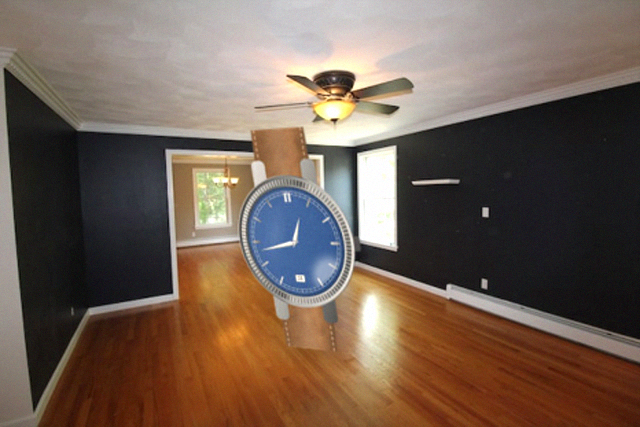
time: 12:43
